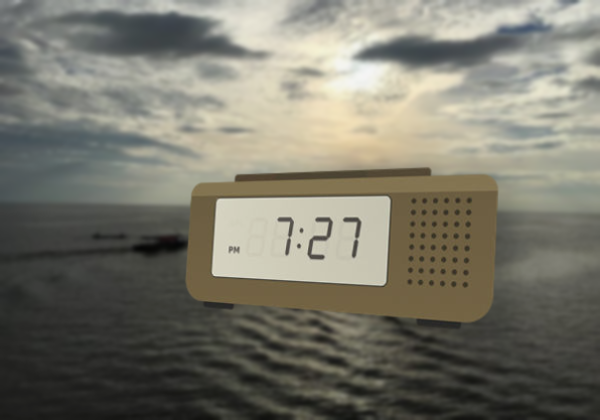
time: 7:27
